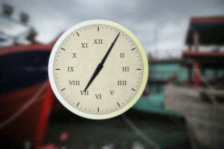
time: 7:05
